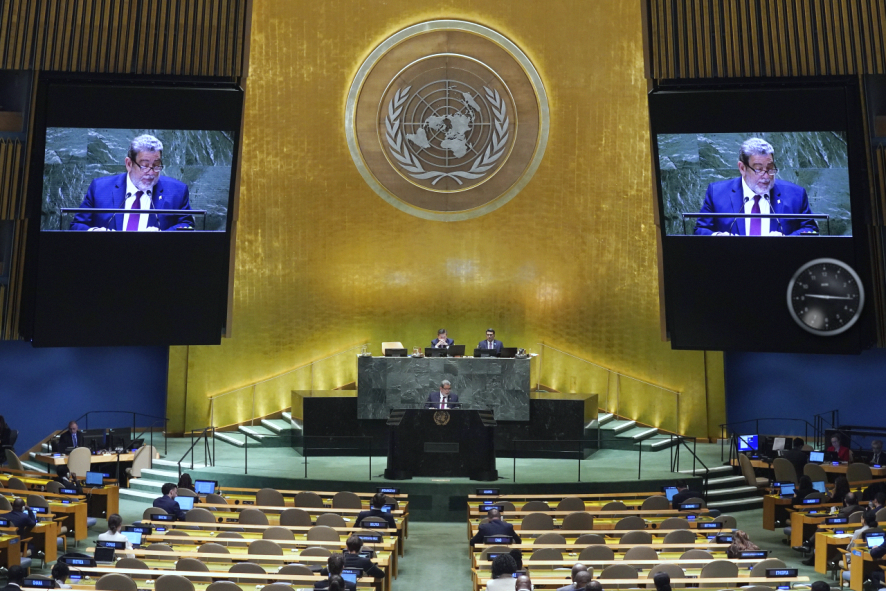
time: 9:16
